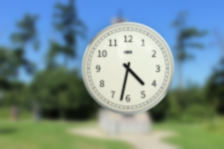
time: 4:32
